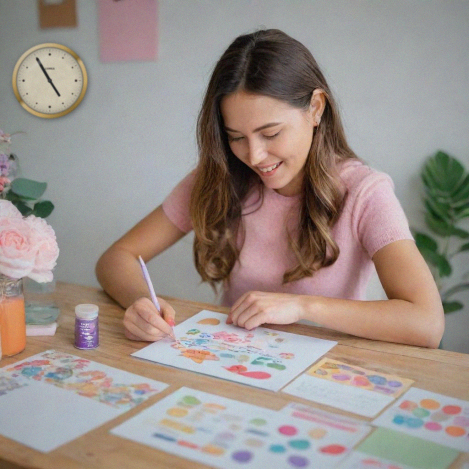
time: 4:55
